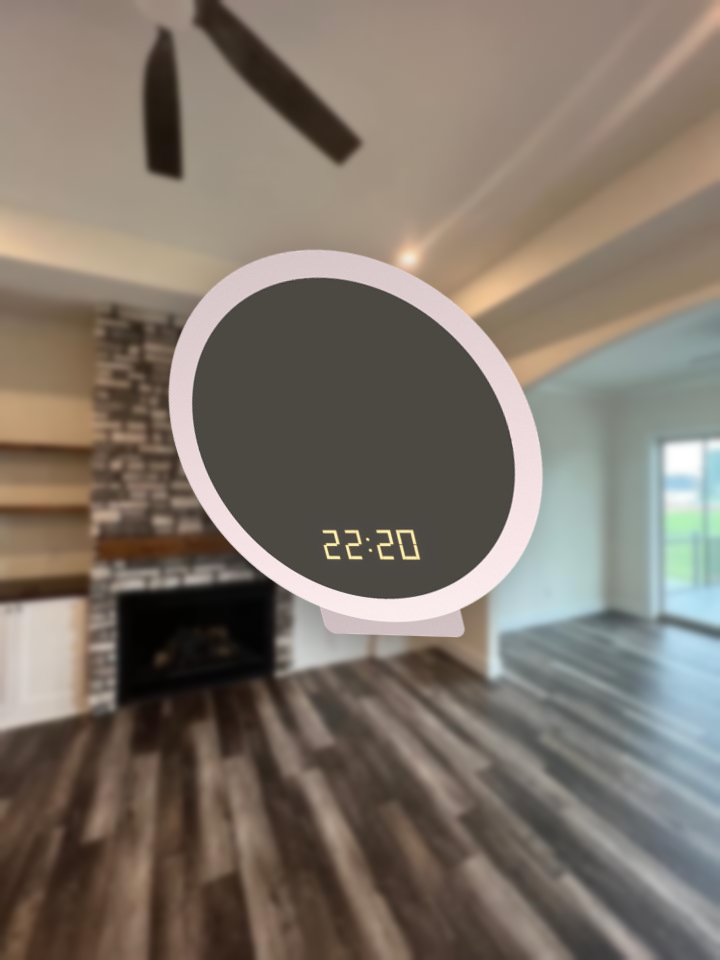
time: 22:20
